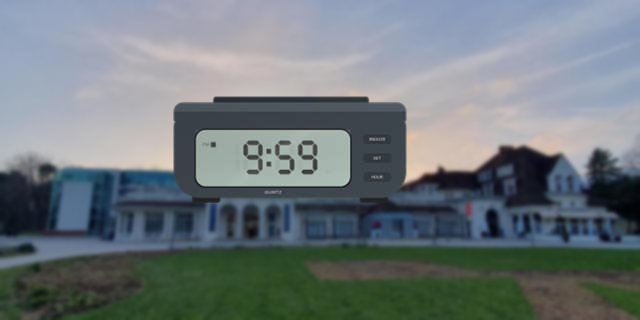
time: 9:59
